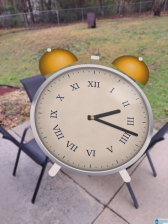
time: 2:18
